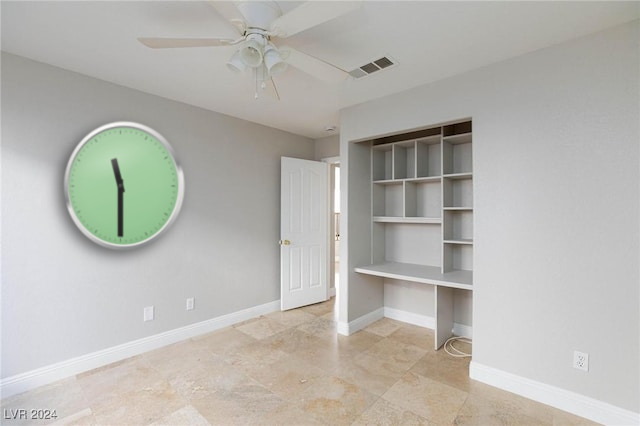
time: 11:30
